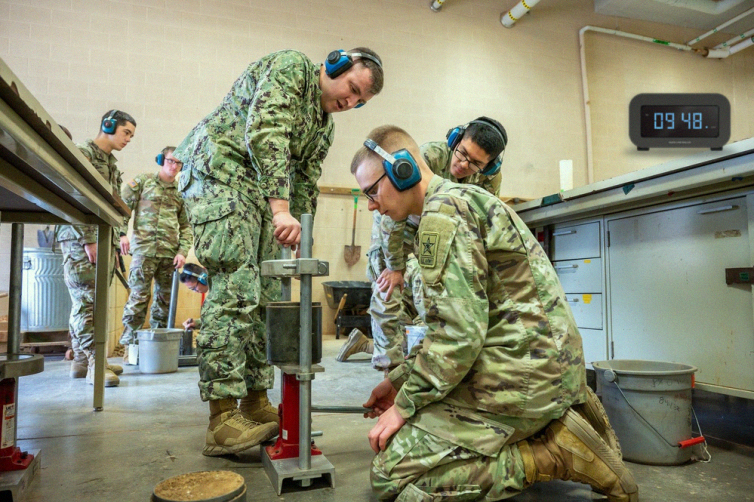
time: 9:48
